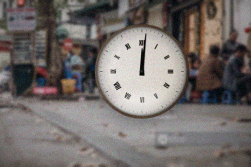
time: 12:01
